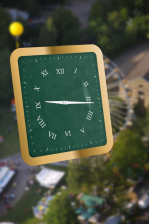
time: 9:16
